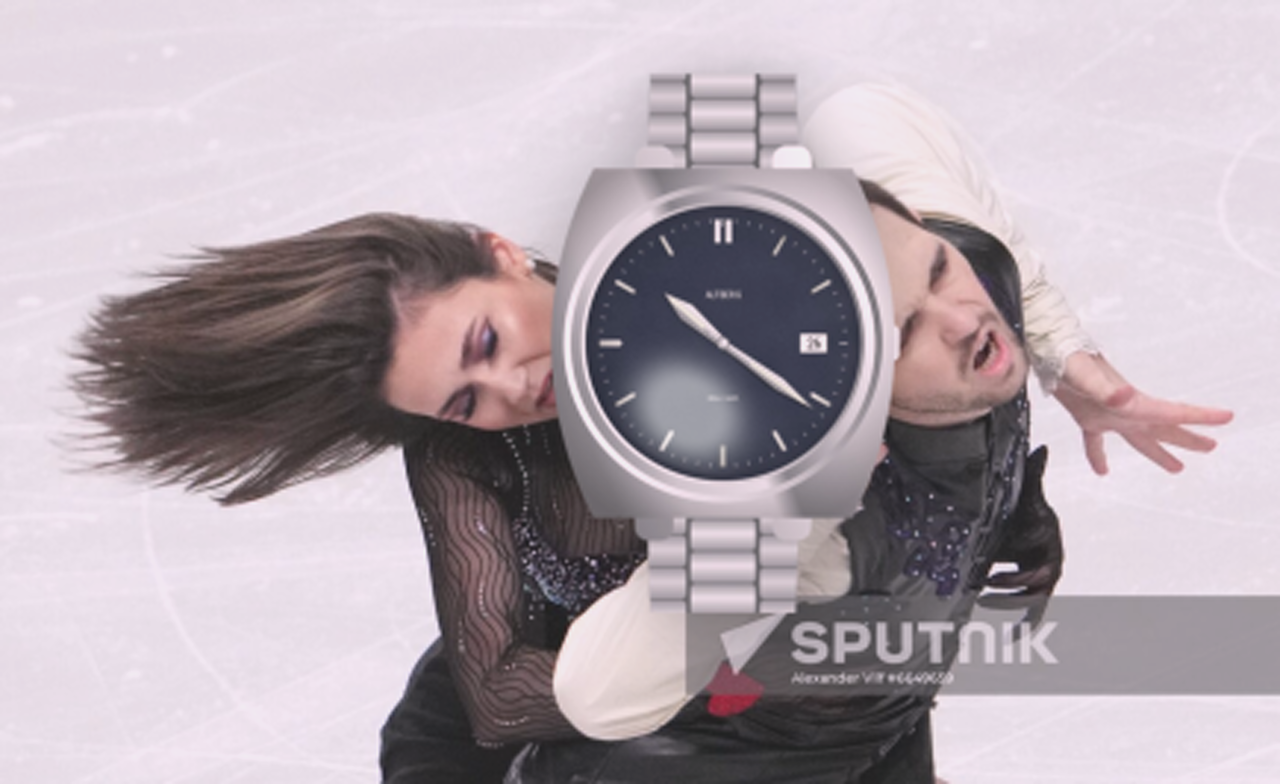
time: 10:21
